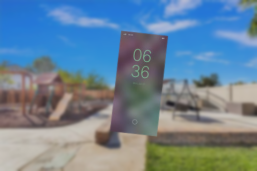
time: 6:36
